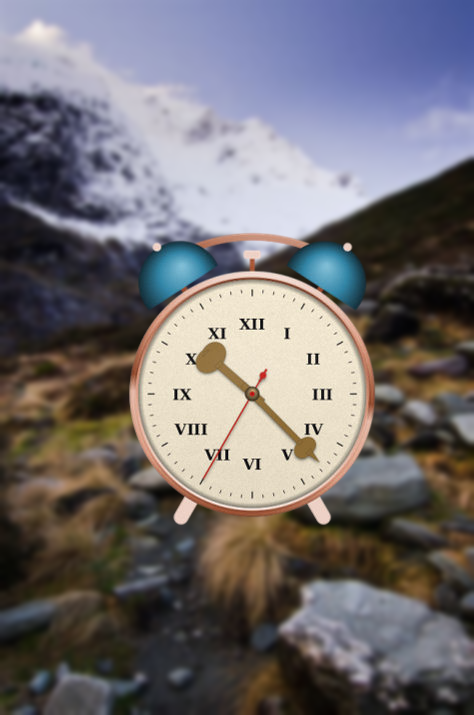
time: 10:22:35
